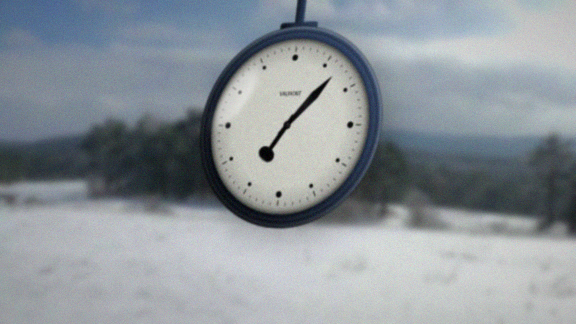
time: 7:07
